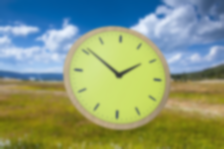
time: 1:51
